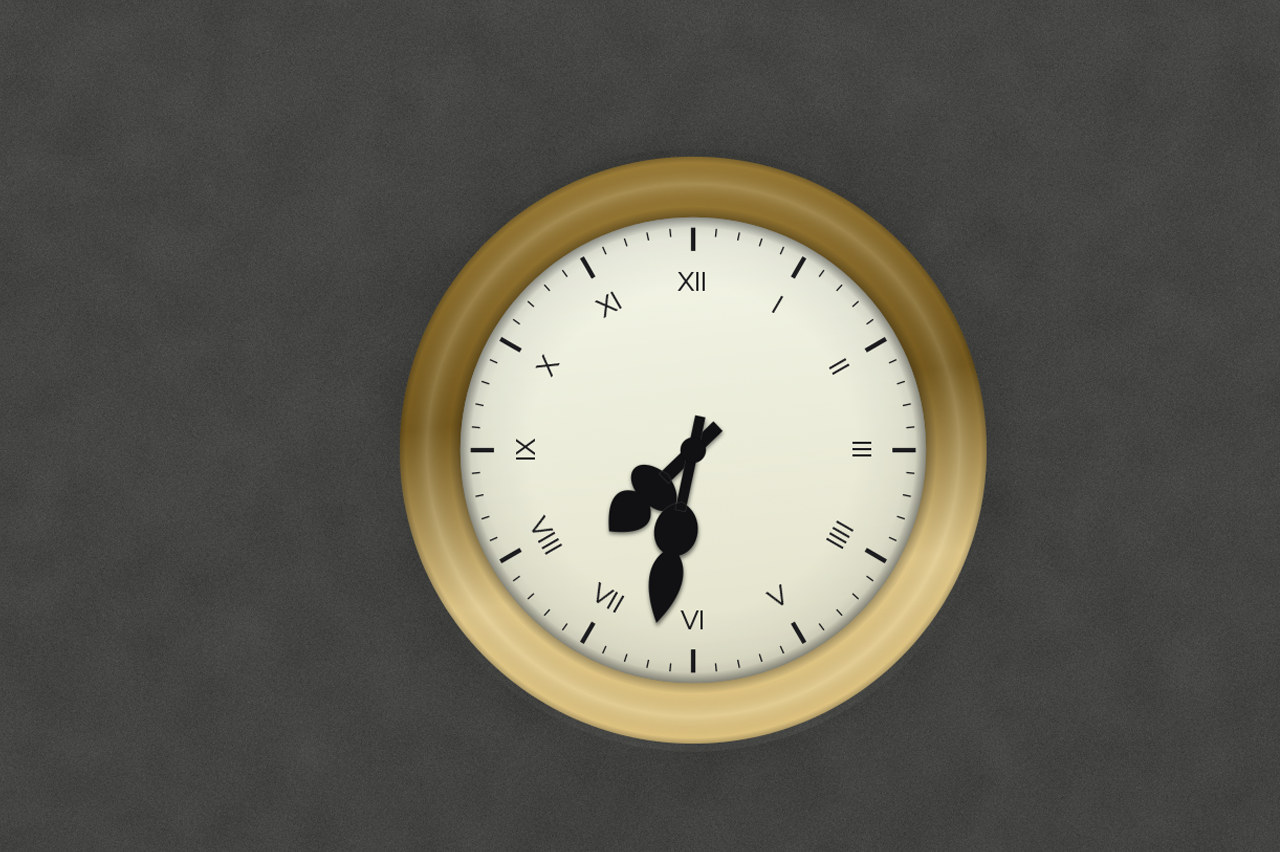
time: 7:32
